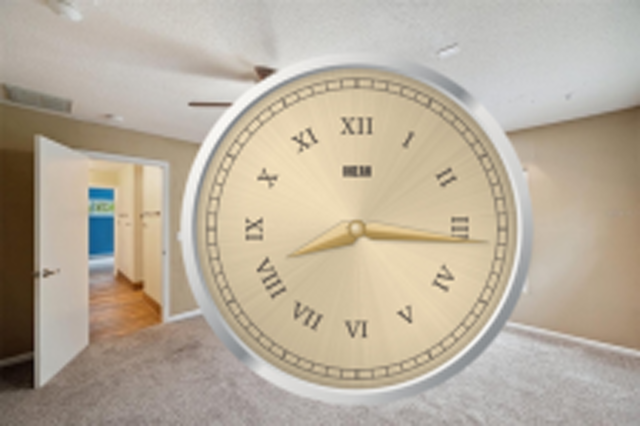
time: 8:16
